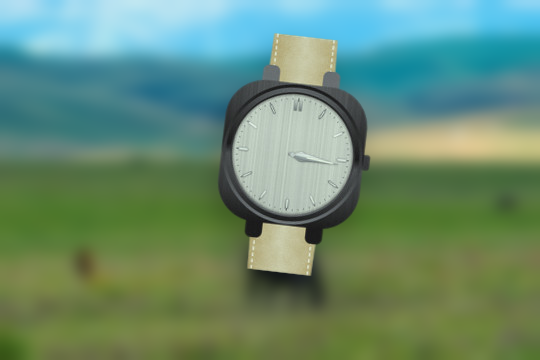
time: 3:16
